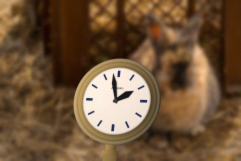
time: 1:58
